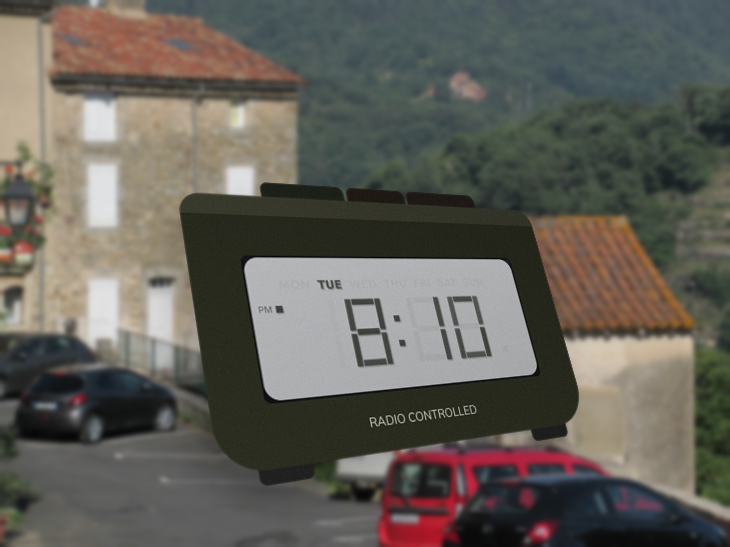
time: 8:10
